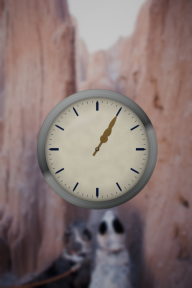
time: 1:05
